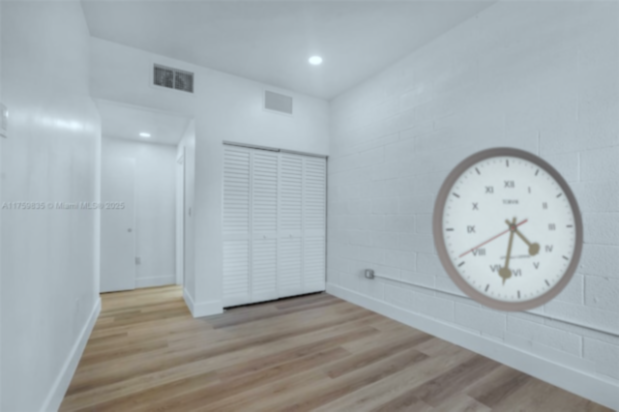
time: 4:32:41
